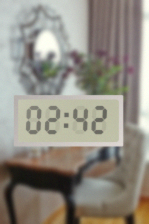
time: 2:42
